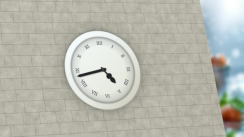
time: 4:43
